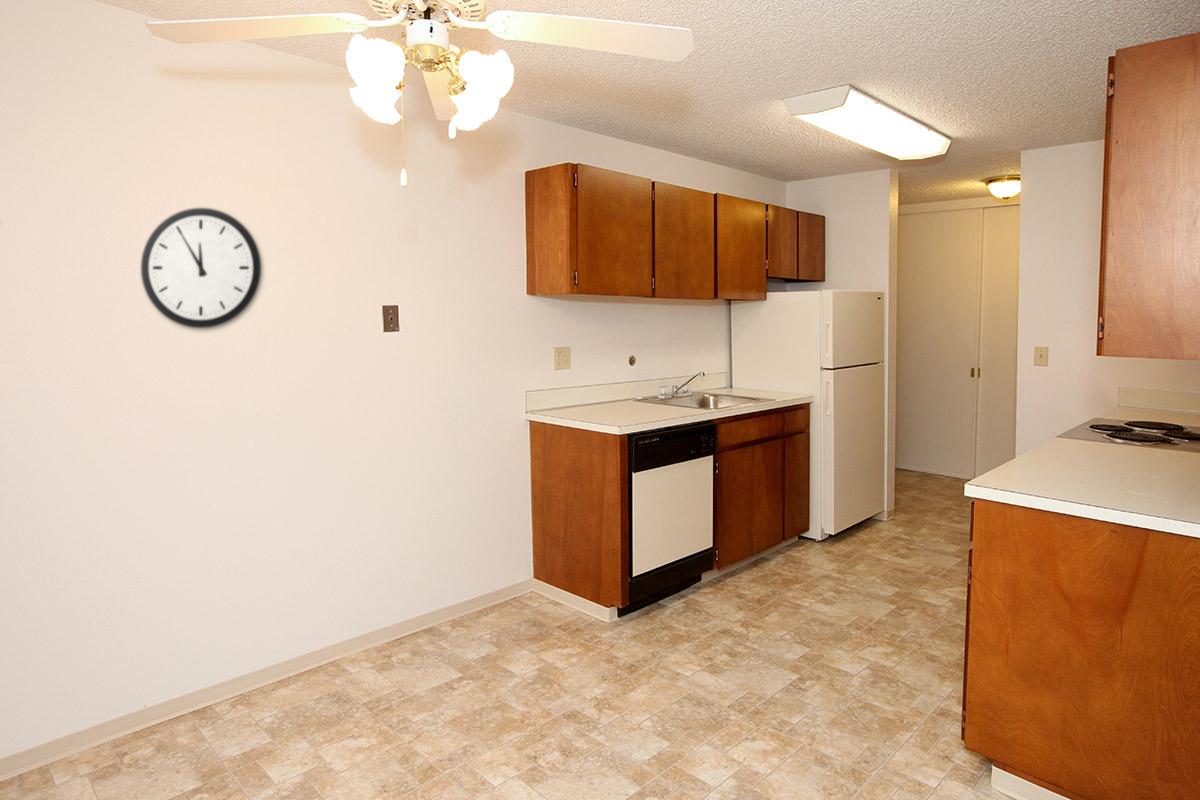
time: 11:55
